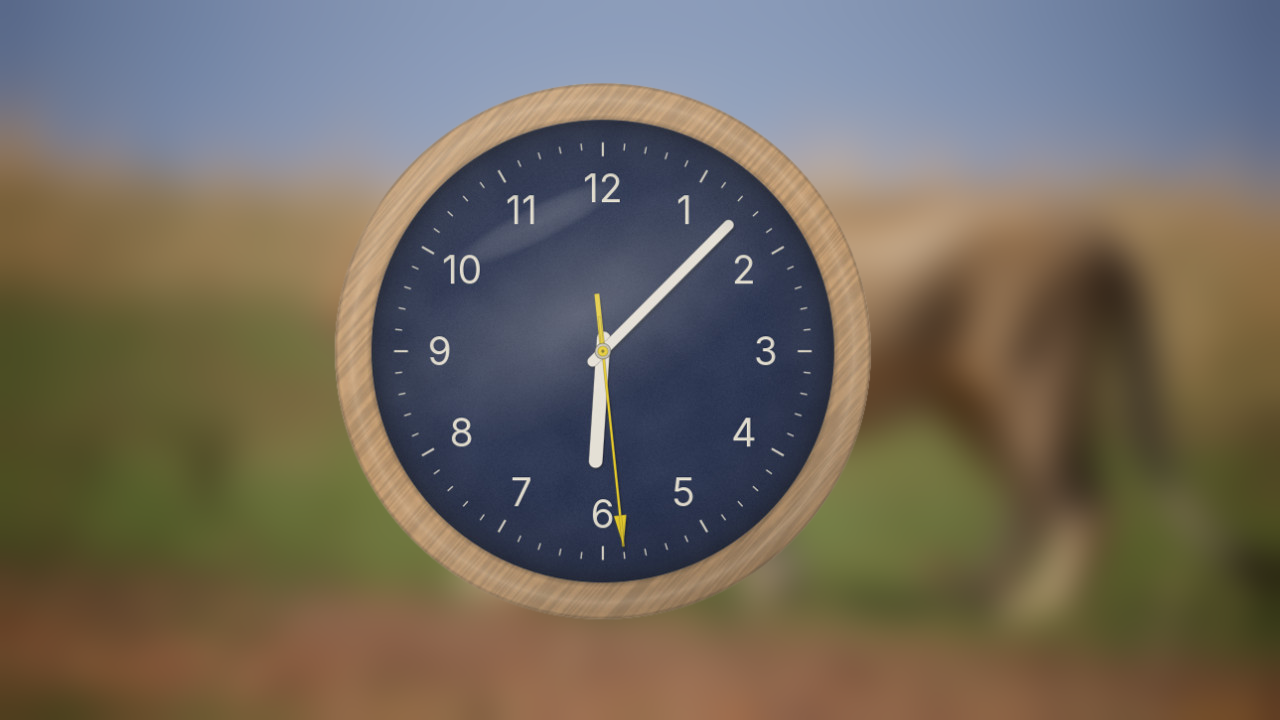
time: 6:07:29
